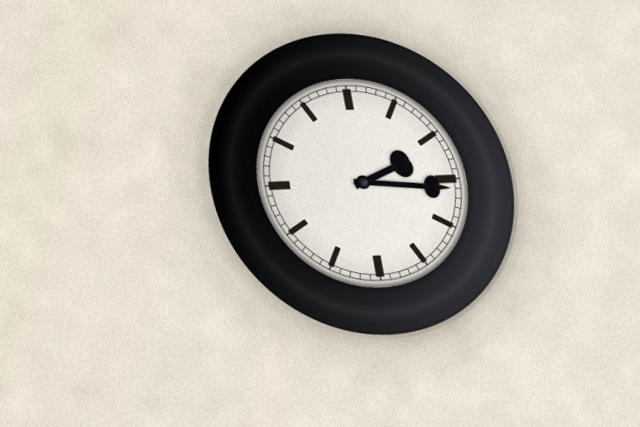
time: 2:16
